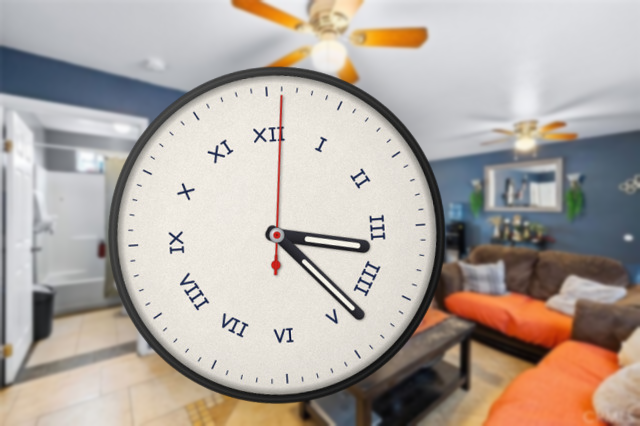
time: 3:23:01
